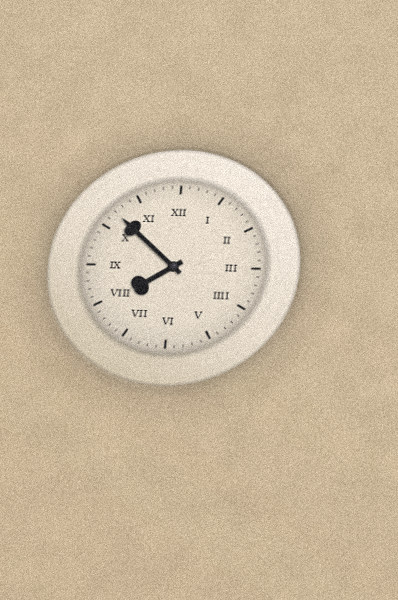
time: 7:52
